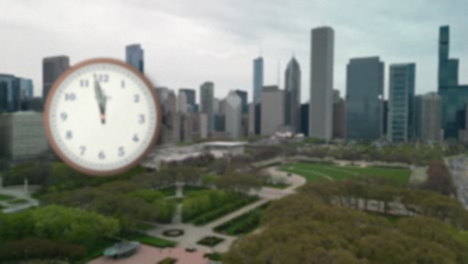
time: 11:58
